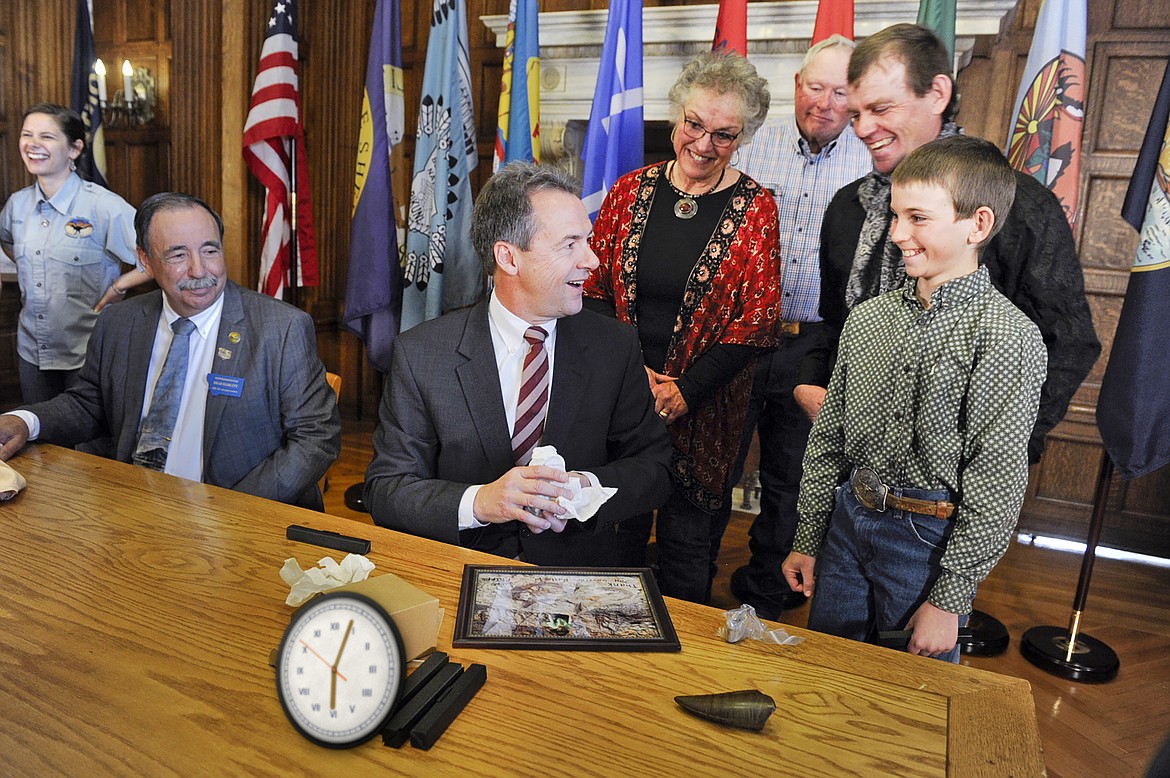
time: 6:03:51
